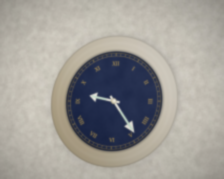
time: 9:24
